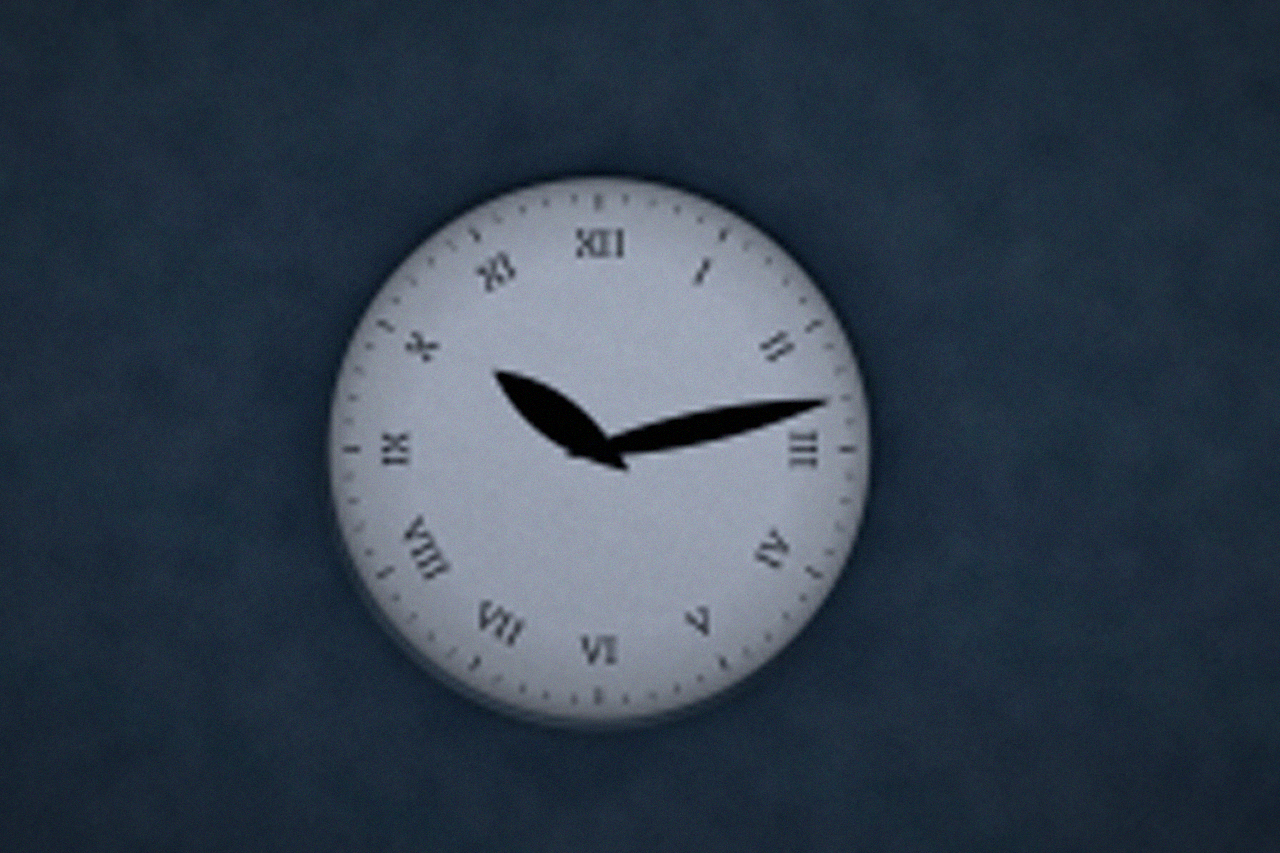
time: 10:13
